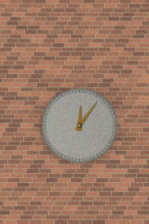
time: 12:06
